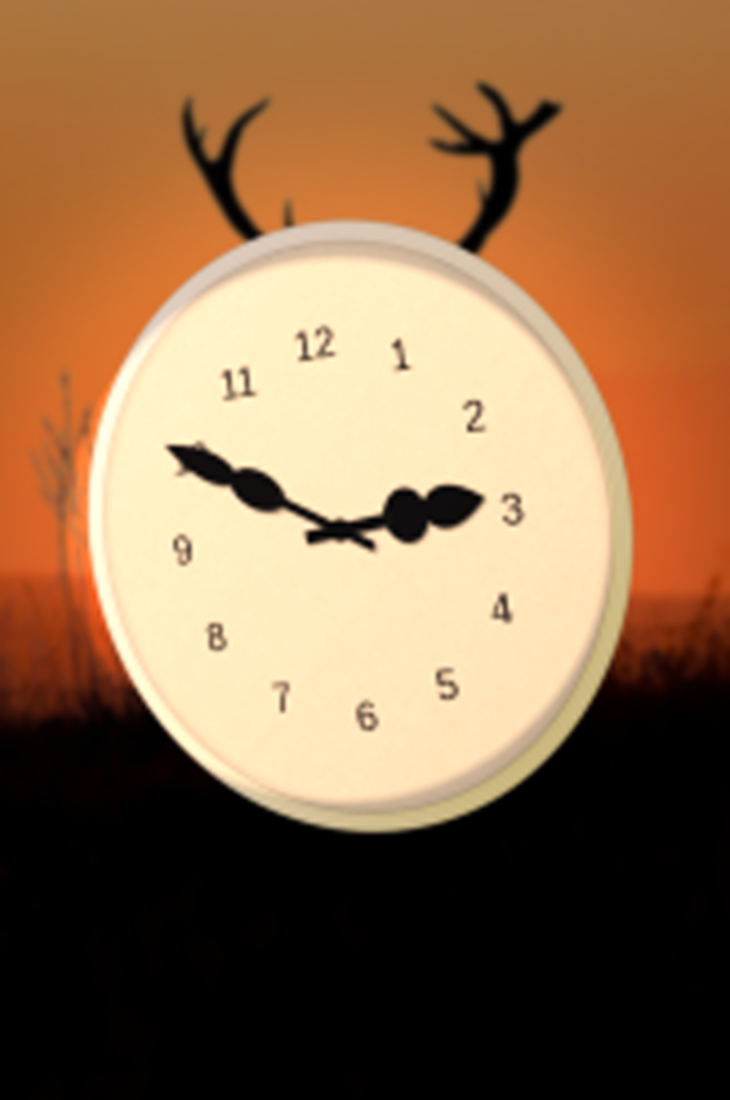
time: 2:50
